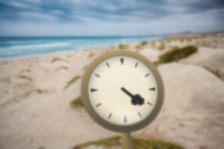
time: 4:21
